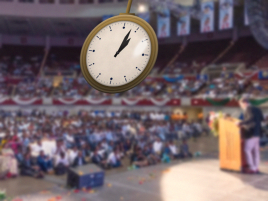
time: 1:03
